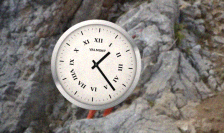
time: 1:23
